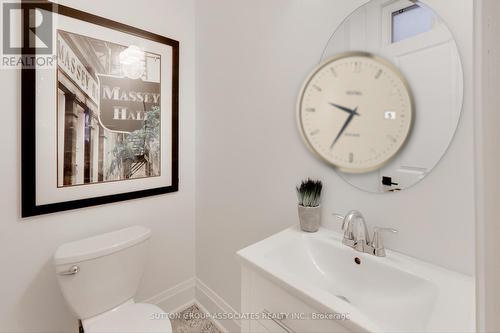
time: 9:35
